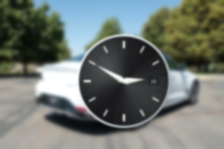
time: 2:50
